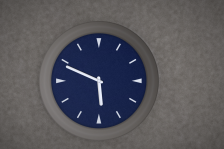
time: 5:49
